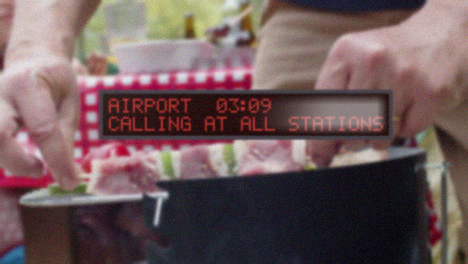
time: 3:09
